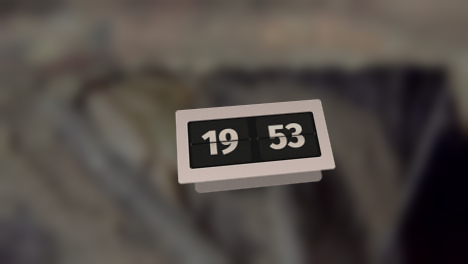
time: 19:53
